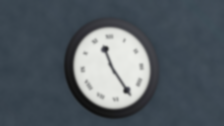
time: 11:25
